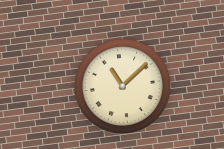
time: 11:09
